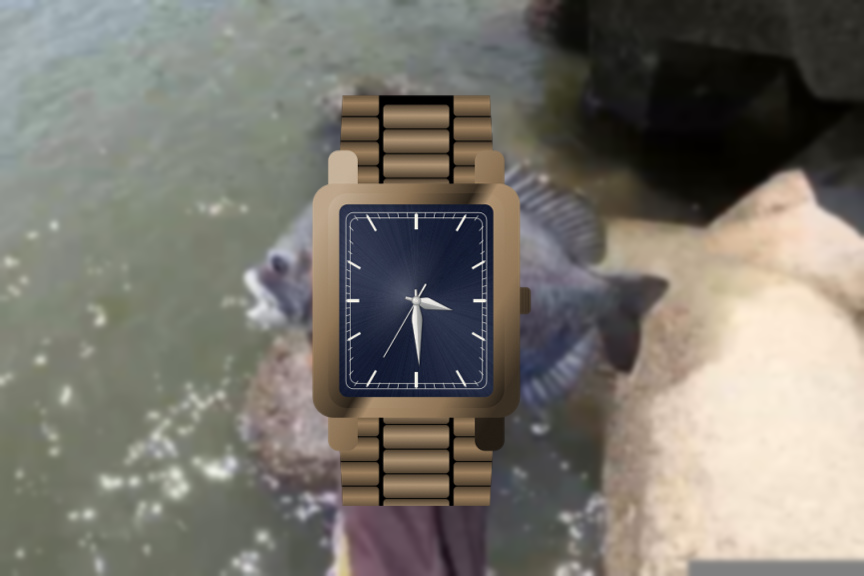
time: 3:29:35
